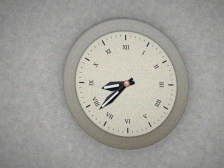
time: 8:38
